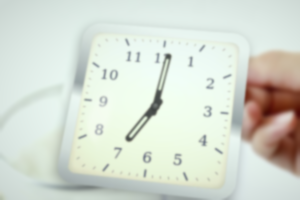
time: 7:01
